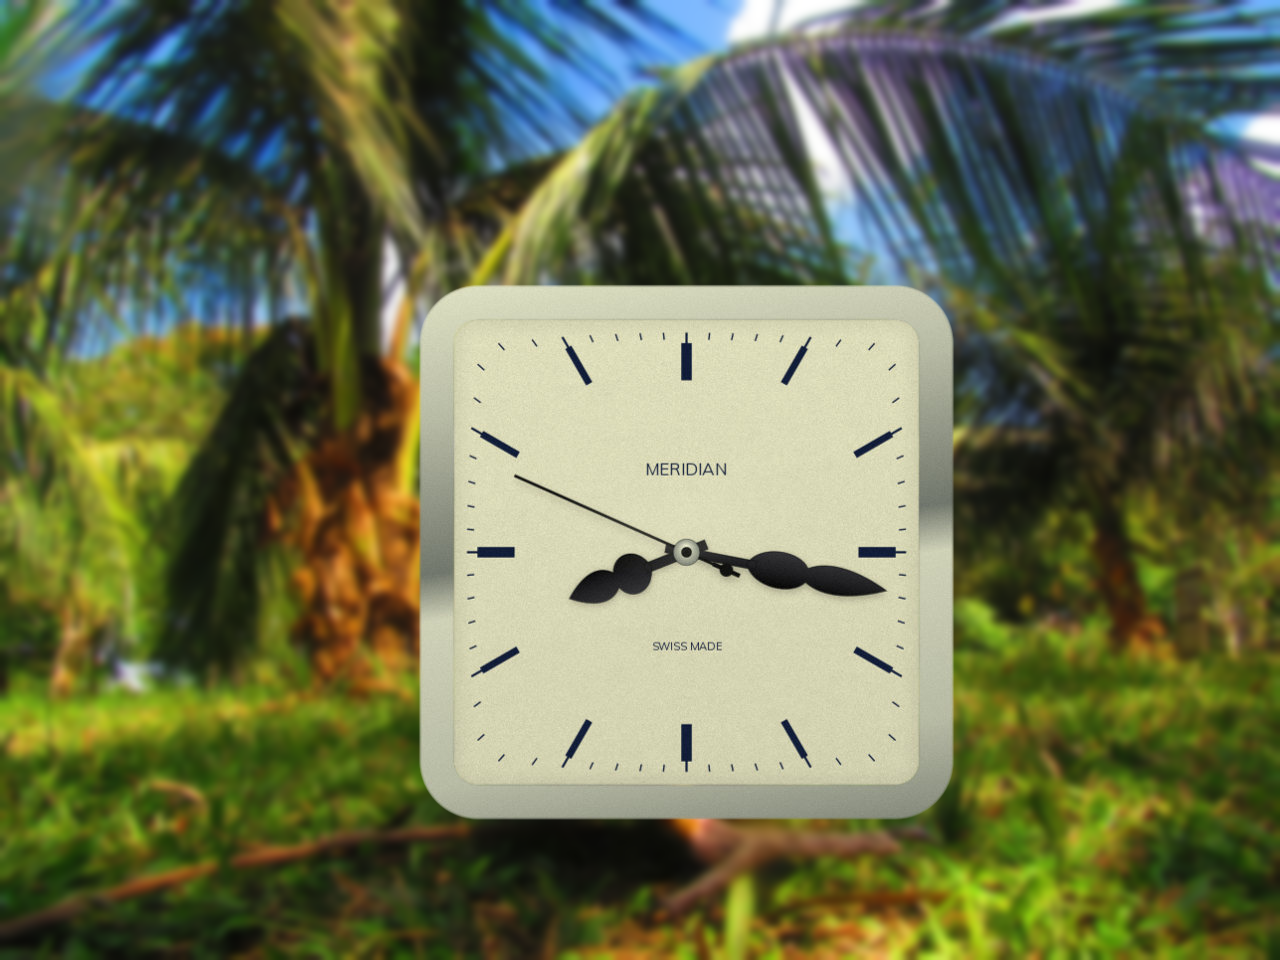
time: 8:16:49
